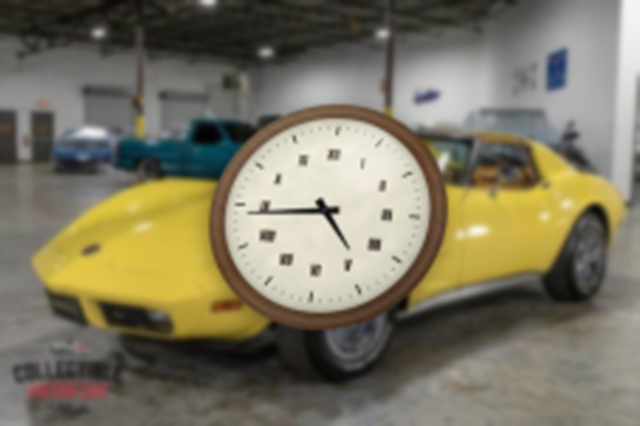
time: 4:44
